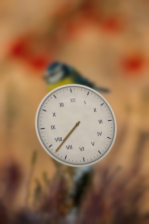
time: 7:38
